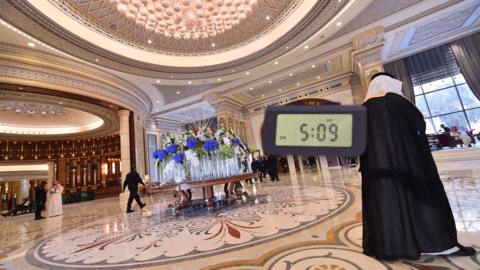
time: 5:09
